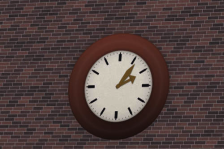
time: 2:06
